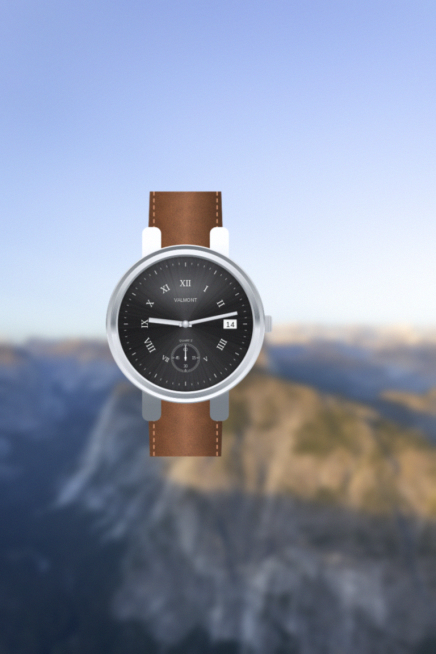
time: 9:13
